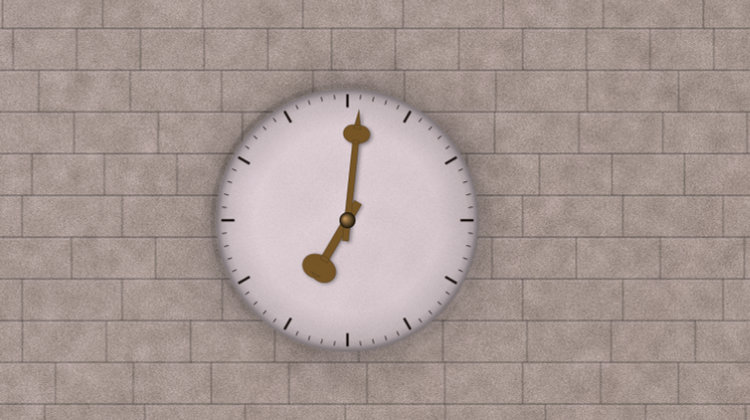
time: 7:01
